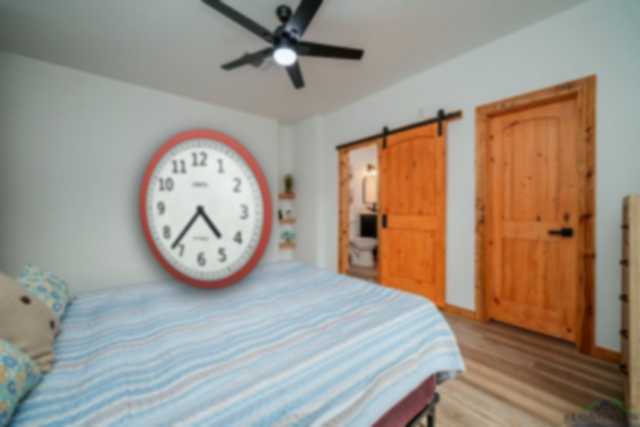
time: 4:37
